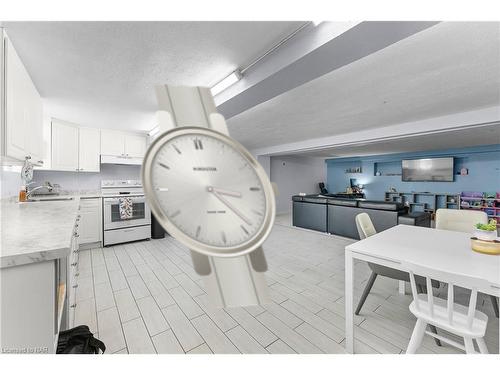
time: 3:23
